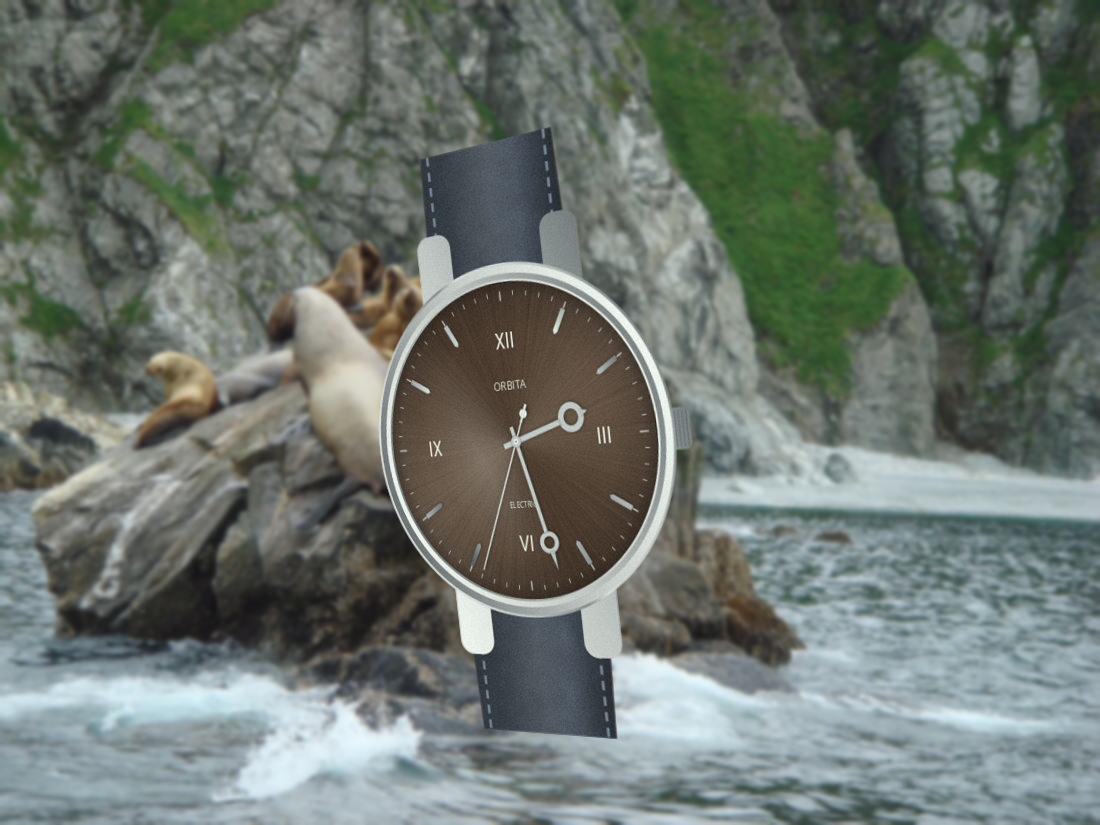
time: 2:27:34
